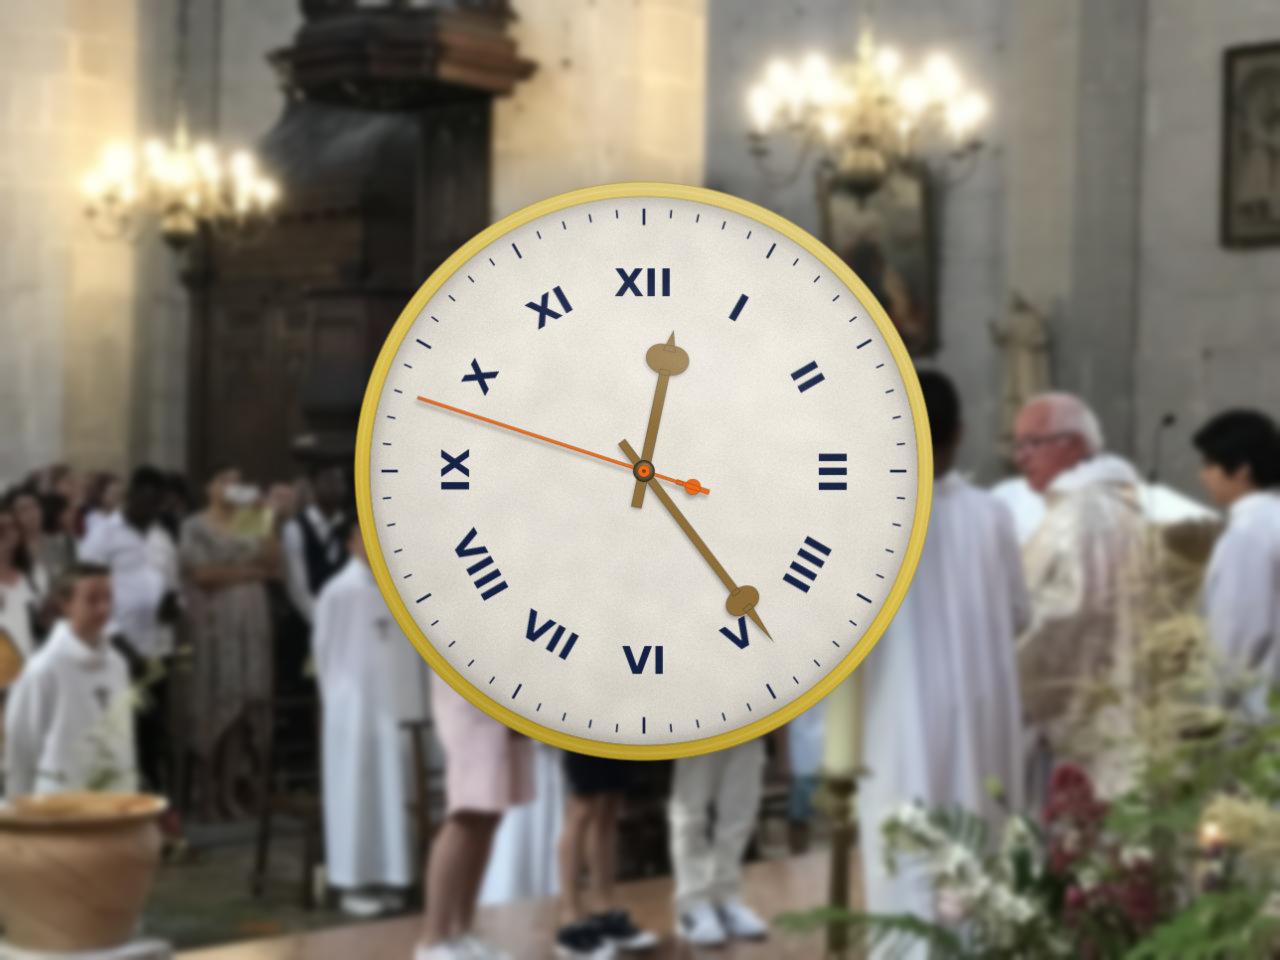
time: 12:23:48
